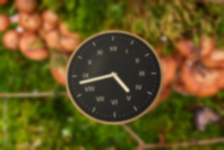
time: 4:43
